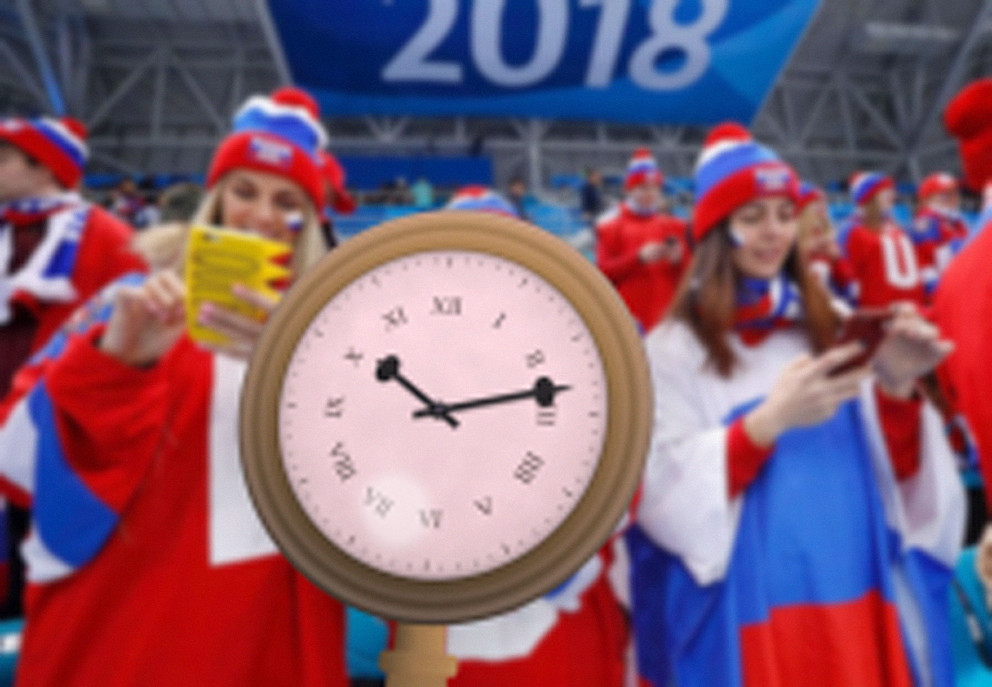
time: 10:13
